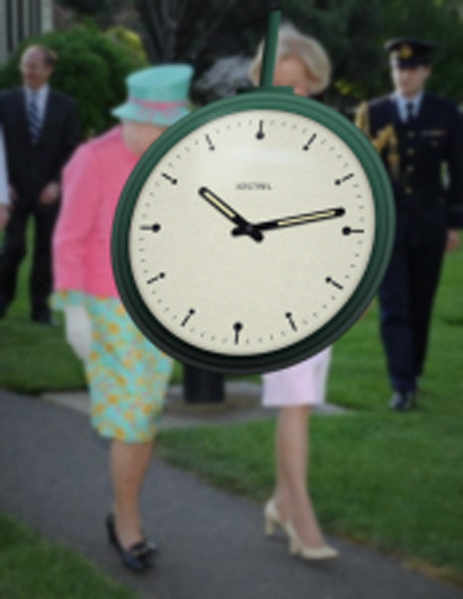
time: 10:13
